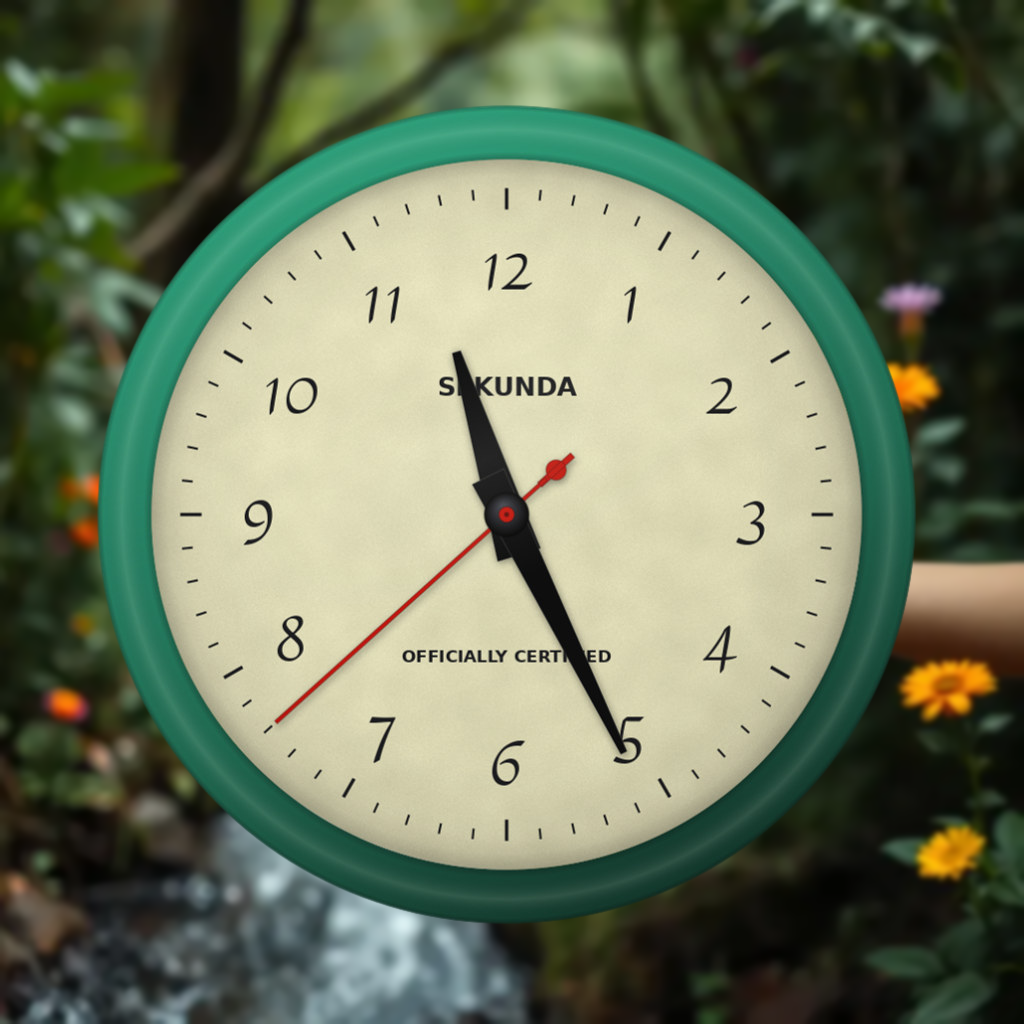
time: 11:25:38
